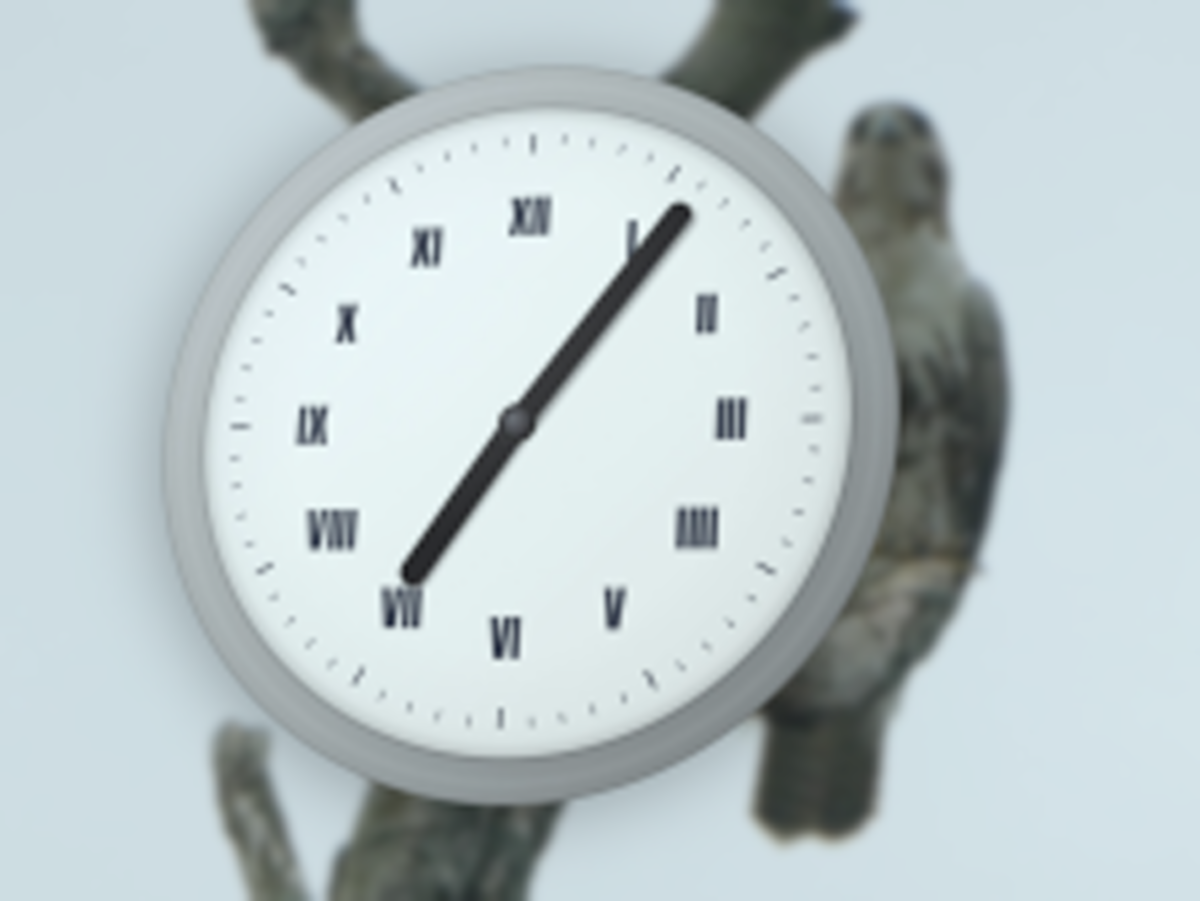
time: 7:06
